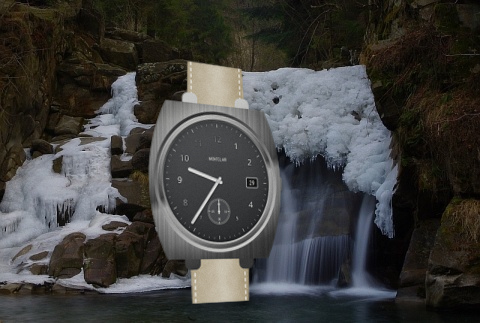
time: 9:36
